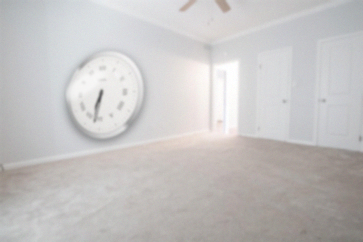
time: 6:32
